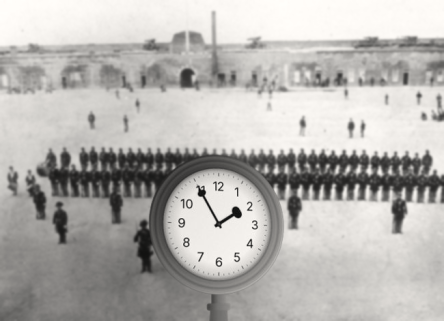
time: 1:55
